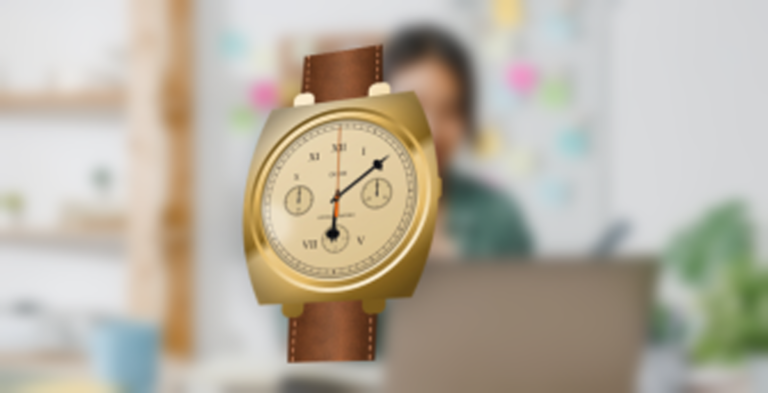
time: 6:09
